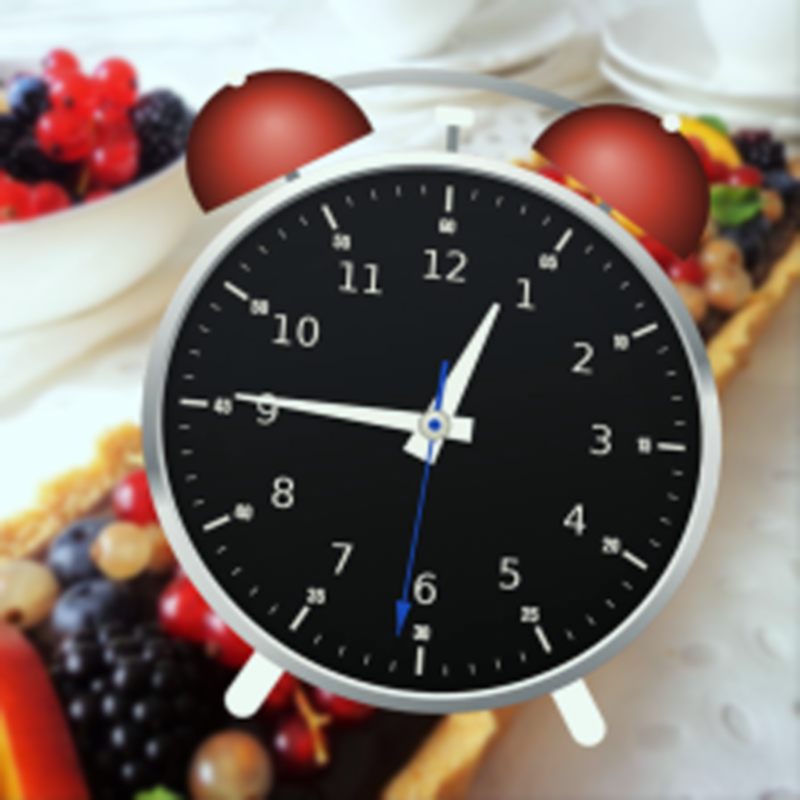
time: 12:45:31
